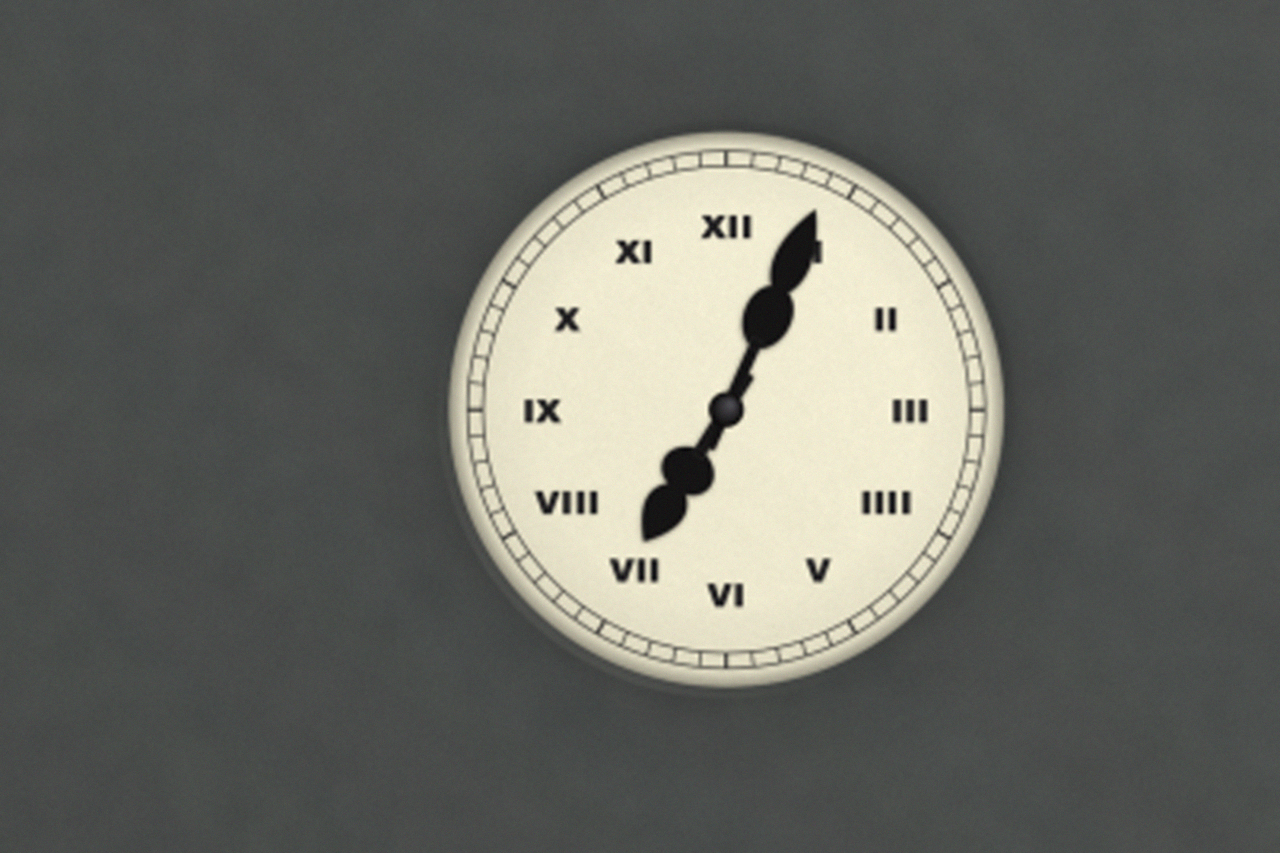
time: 7:04
